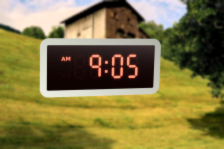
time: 9:05
